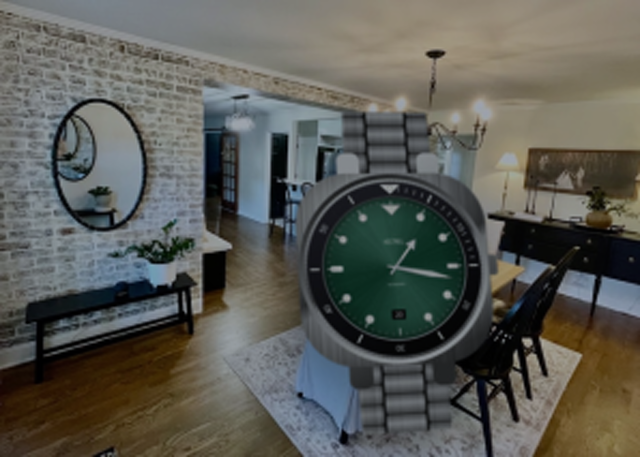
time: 1:17
